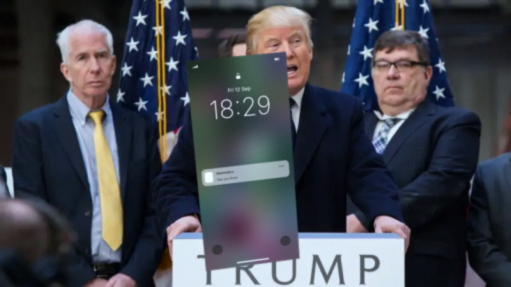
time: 18:29
